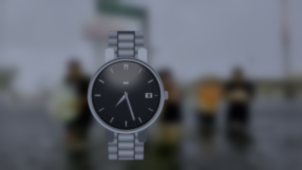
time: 7:27
